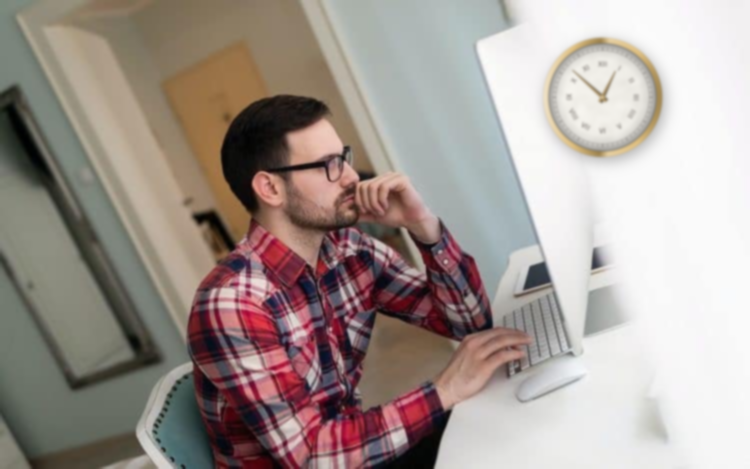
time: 12:52
